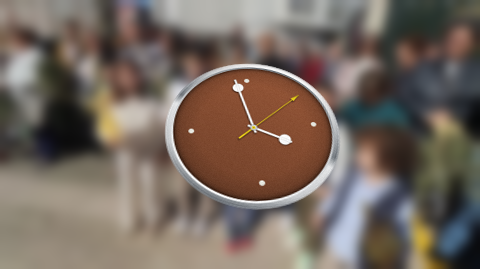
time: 3:58:09
